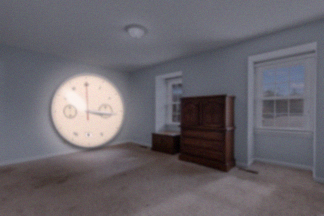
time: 3:16
